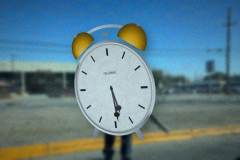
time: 5:29
